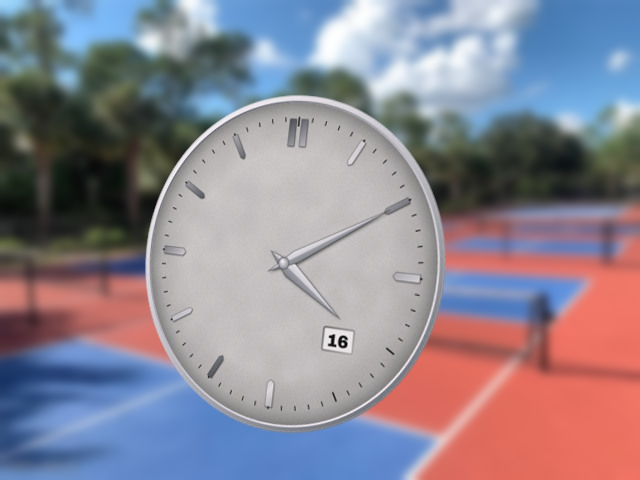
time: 4:10
